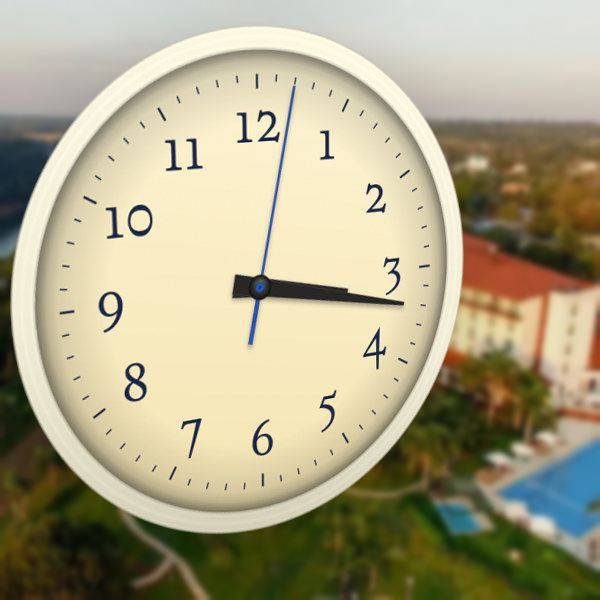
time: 3:17:02
